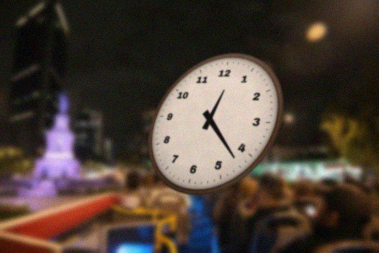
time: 12:22
